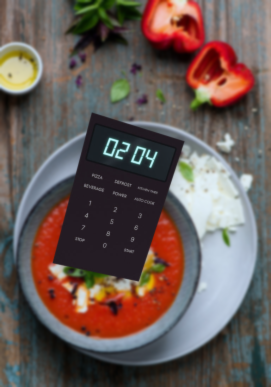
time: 2:04
